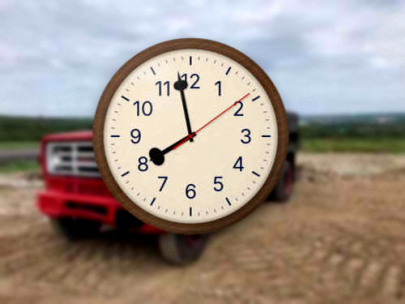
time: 7:58:09
